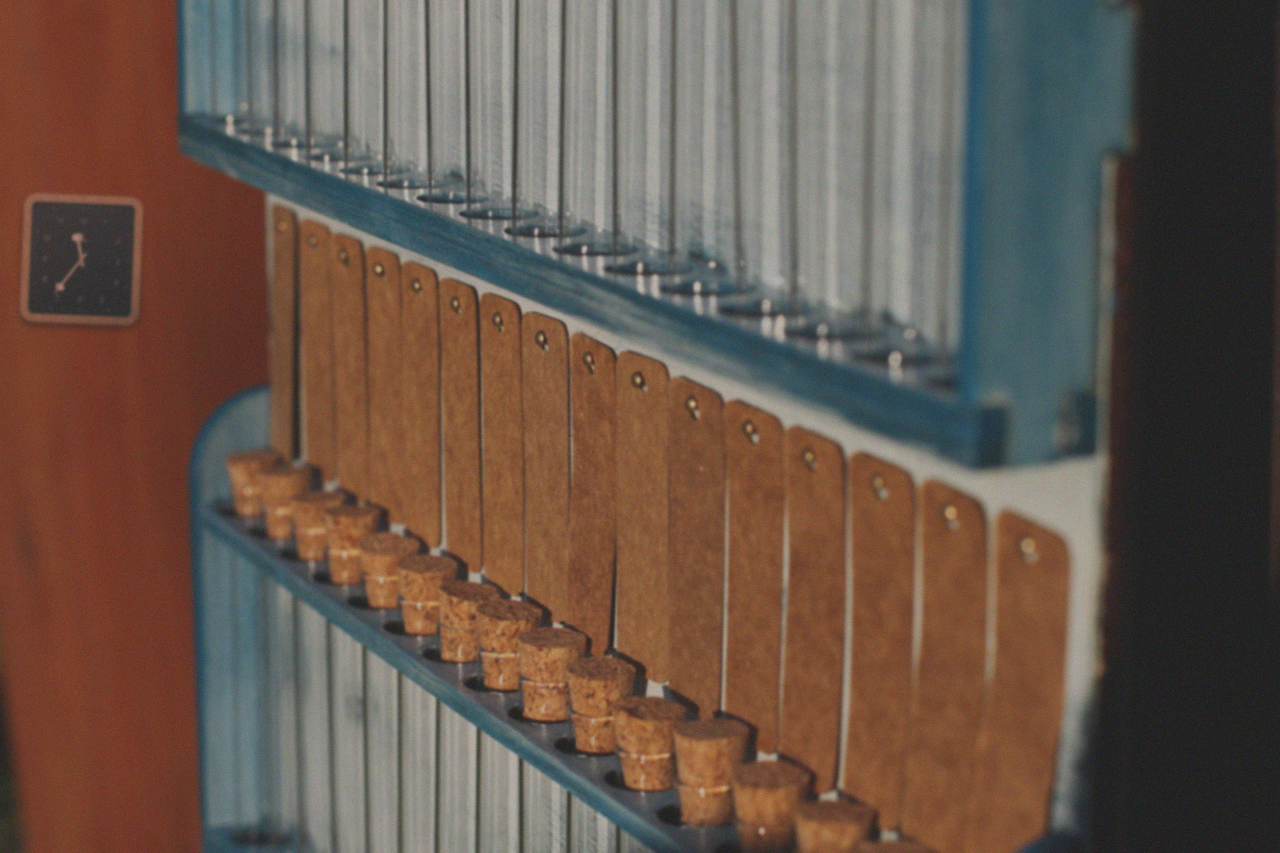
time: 11:36
